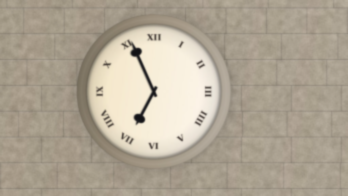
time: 6:56
